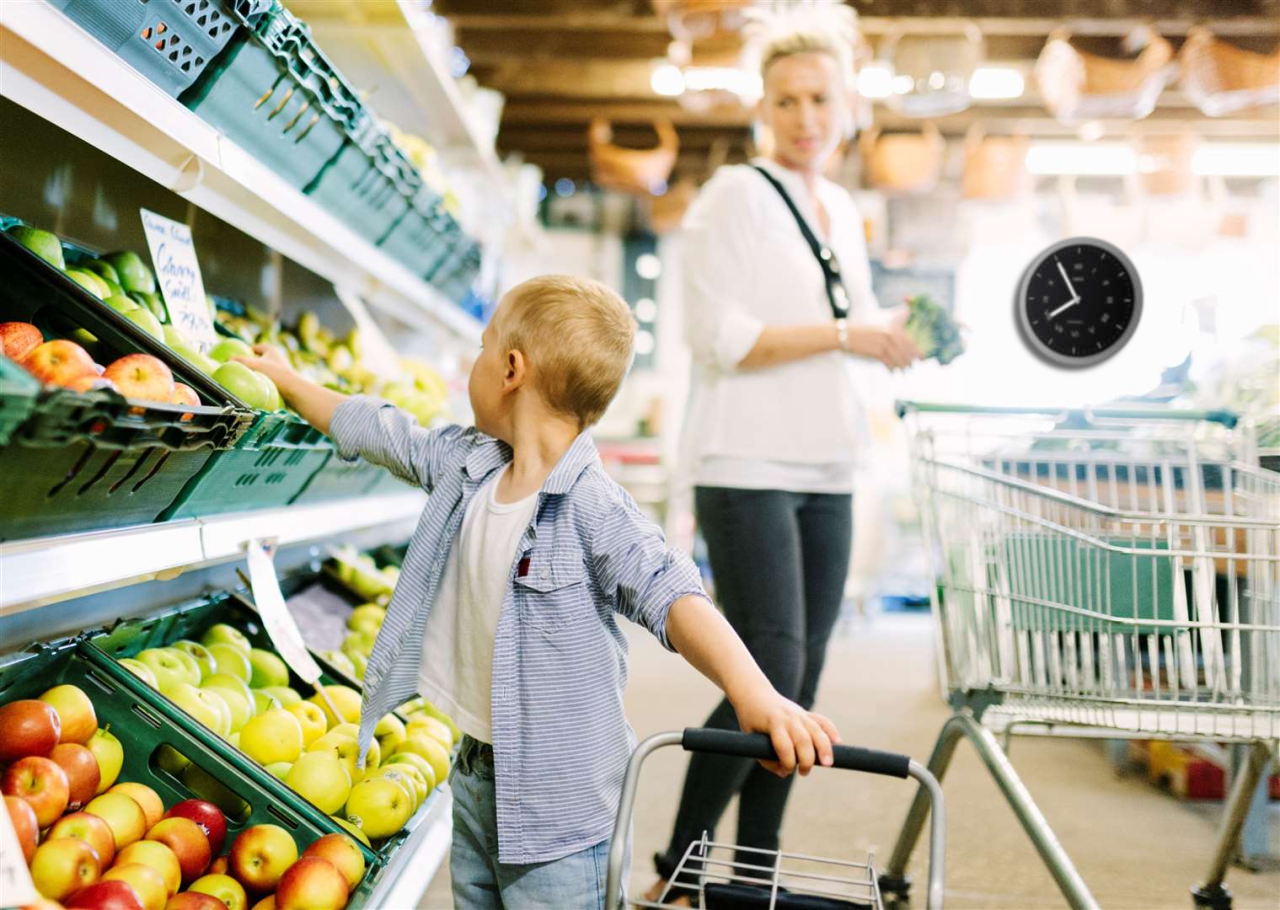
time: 7:55
